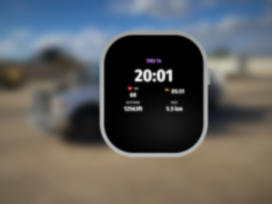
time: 20:01
